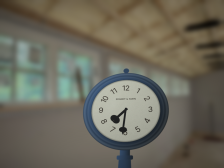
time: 7:31
